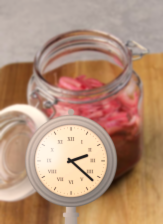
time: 2:22
